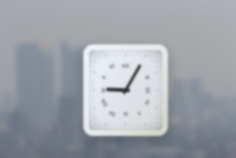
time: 9:05
